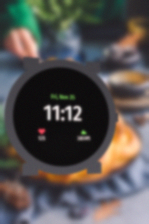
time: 11:12
